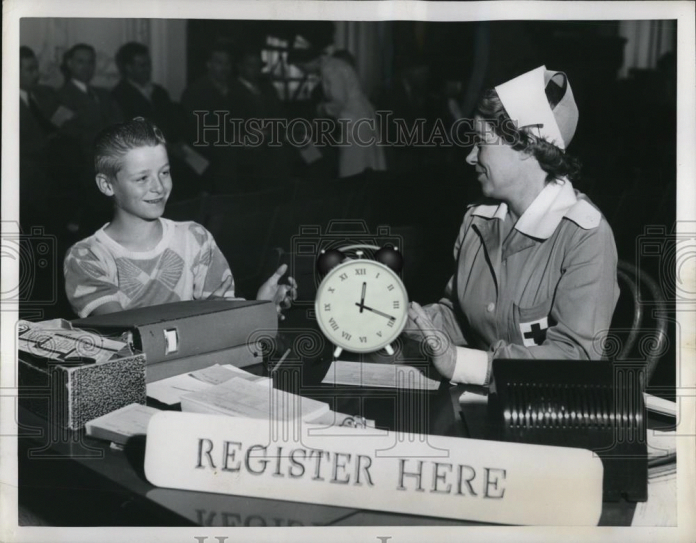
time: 12:19
